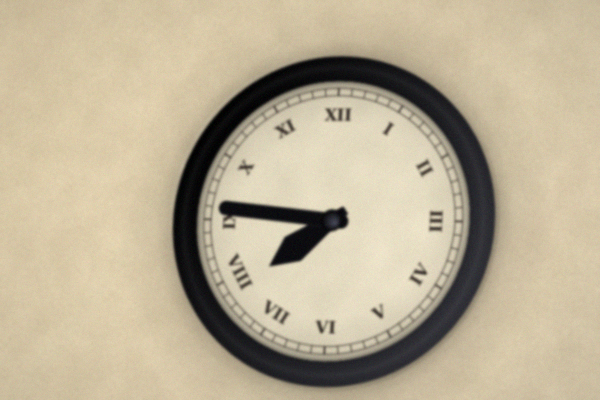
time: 7:46
